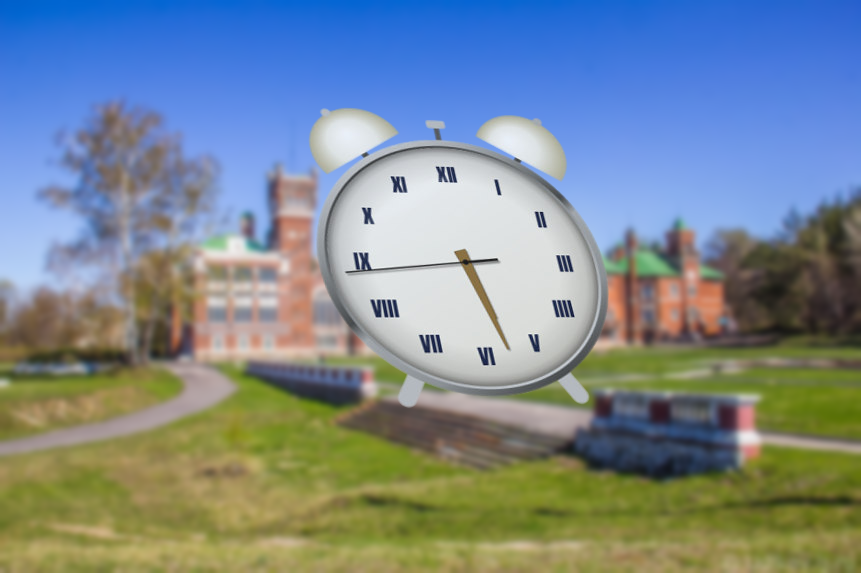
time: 5:27:44
